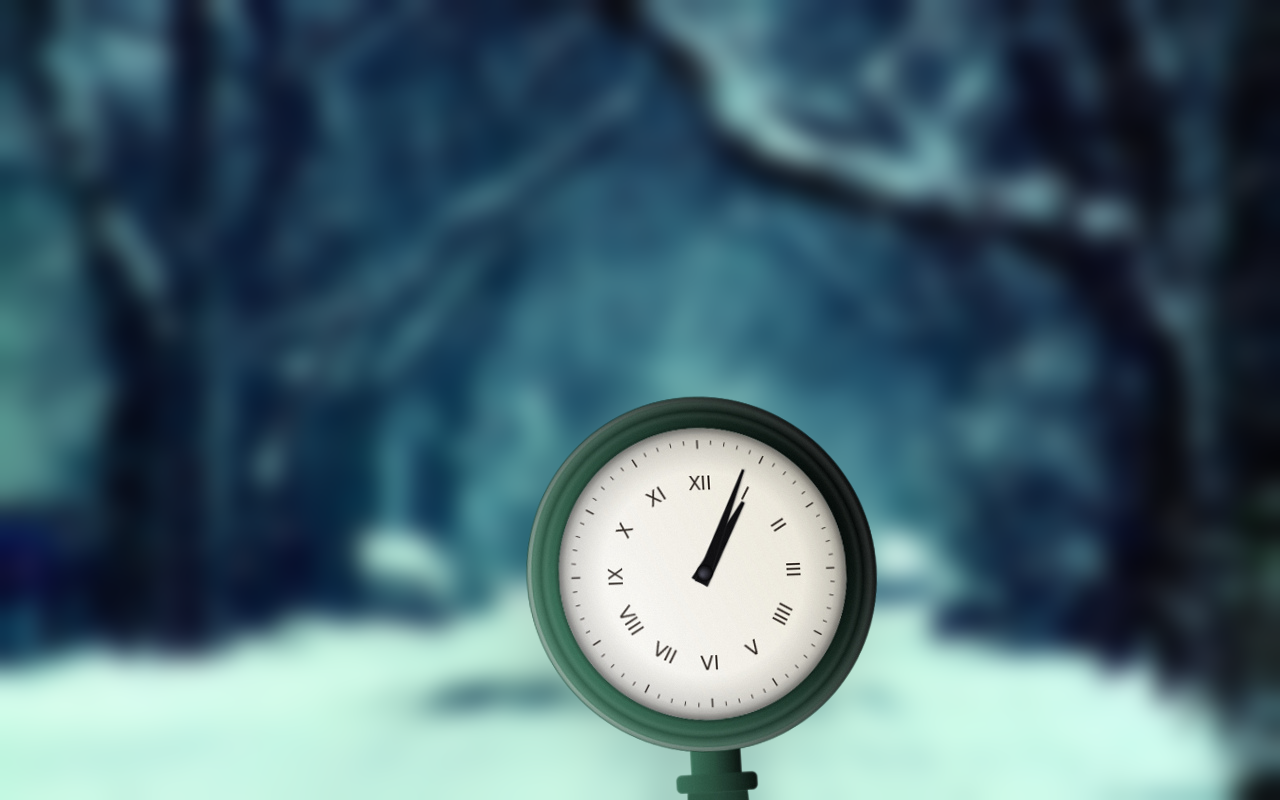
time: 1:04
